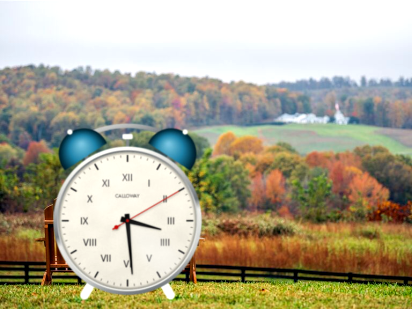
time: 3:29:10
